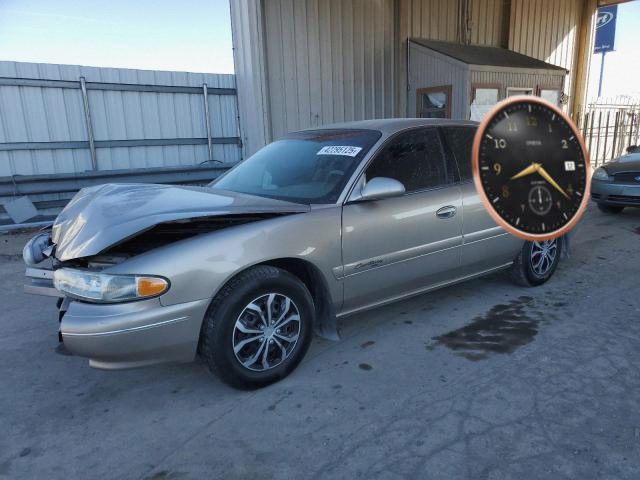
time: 8:22
